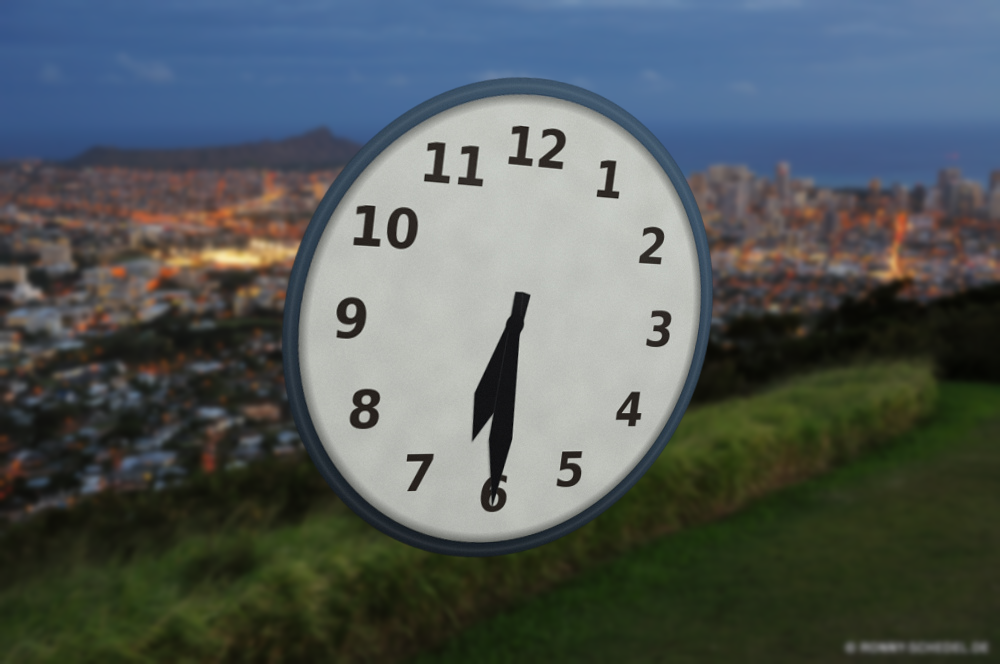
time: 6:30
